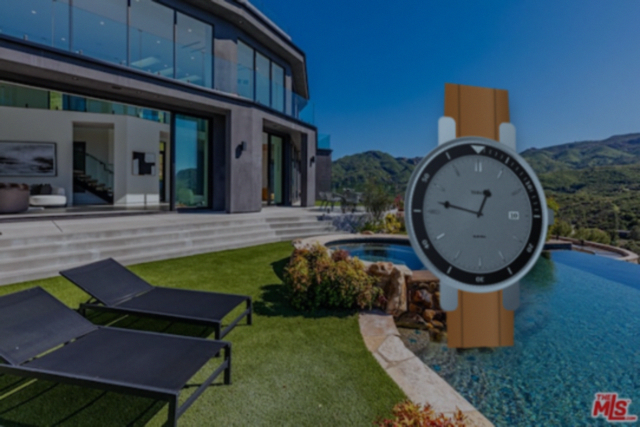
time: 12:47
